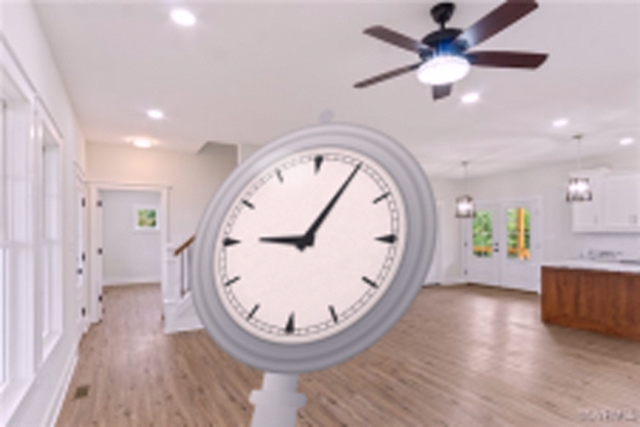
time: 9:05
